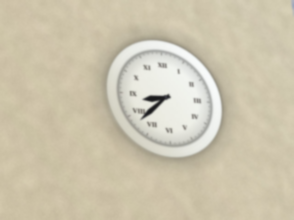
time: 8:38
